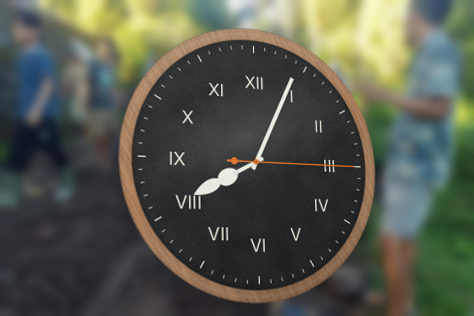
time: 8:04:15
